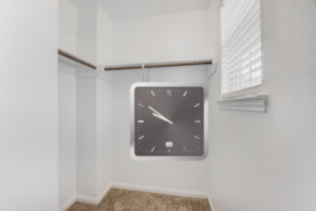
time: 9:51
